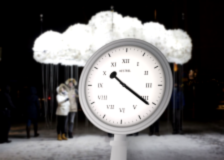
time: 10:21
